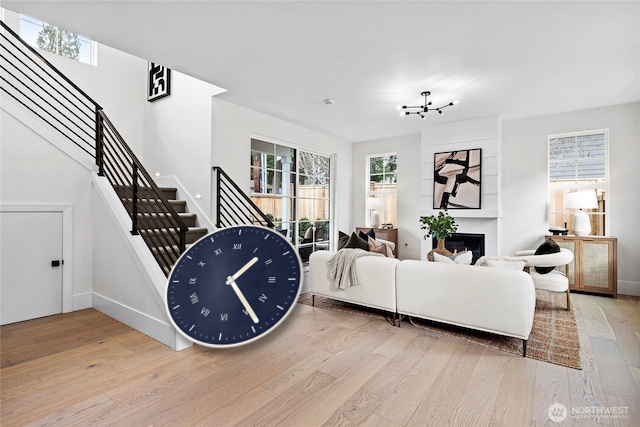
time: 1:24
